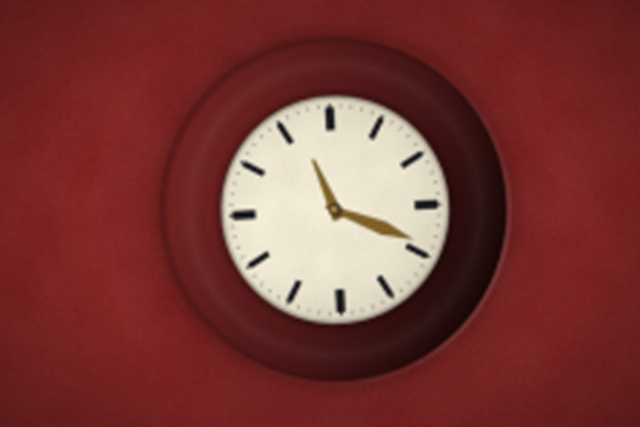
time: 11:19
